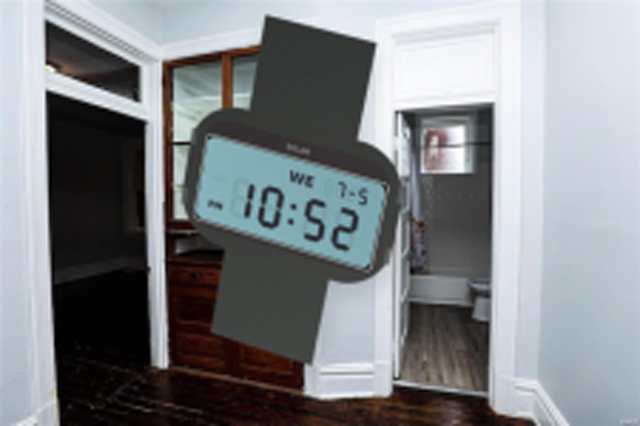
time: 10:52
